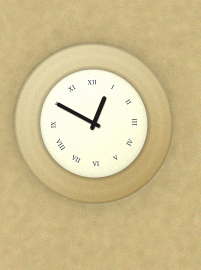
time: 12:50
